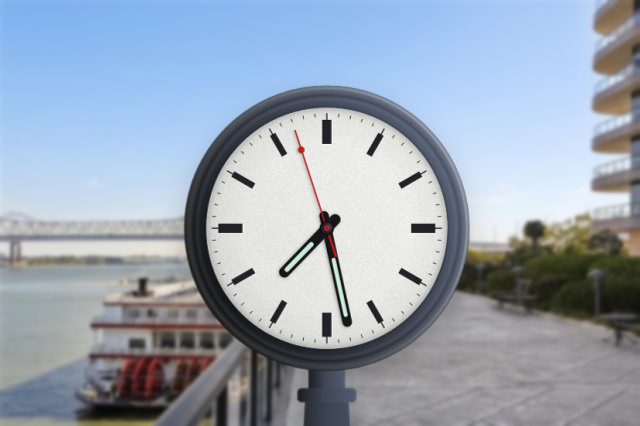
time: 7:27:57
